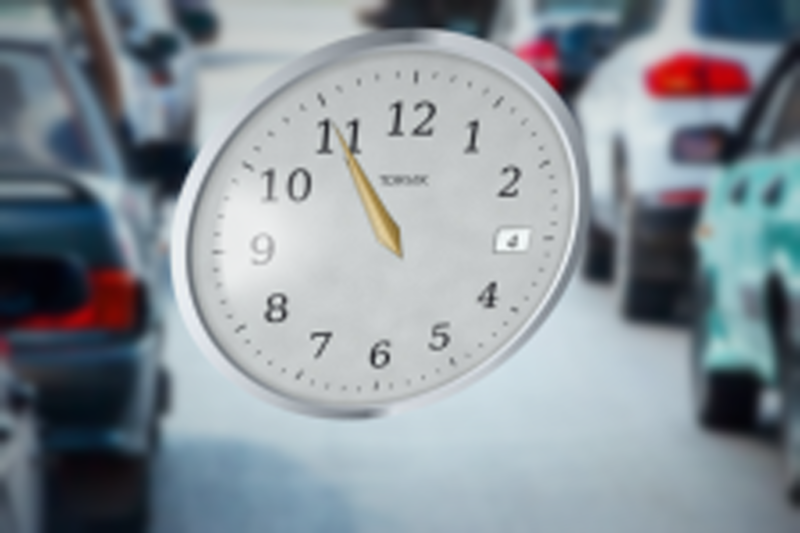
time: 10:55
